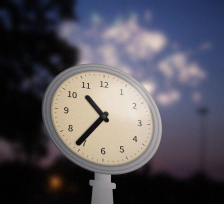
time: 10:36
